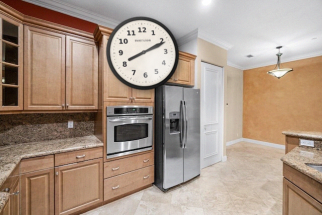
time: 8:11
